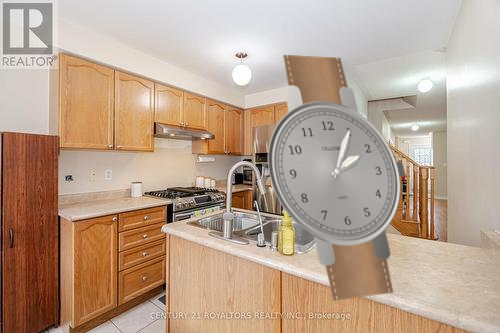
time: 2:05
